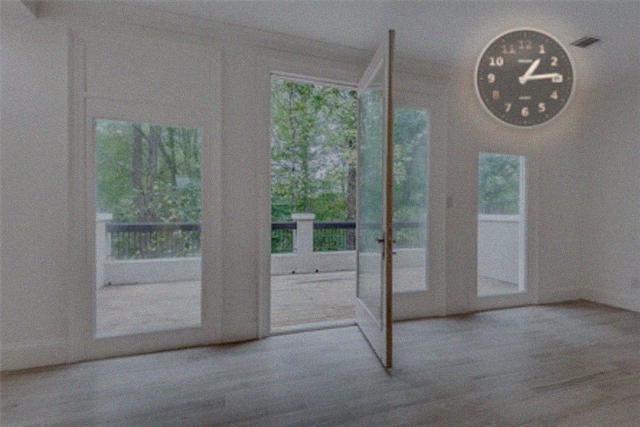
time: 1:14
